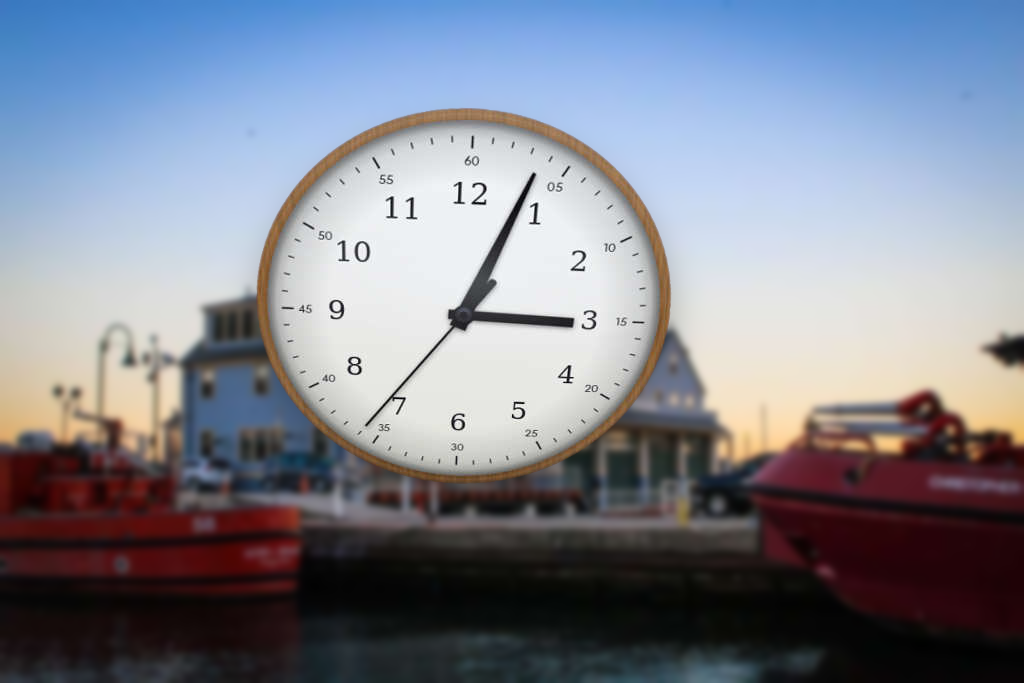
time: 3:03:36
